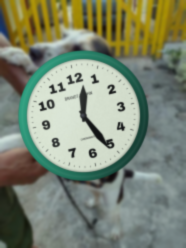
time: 12:26
